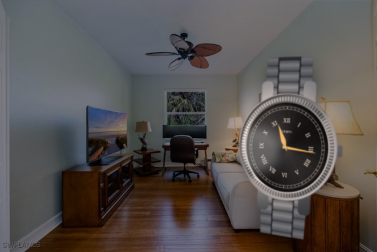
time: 11:16
